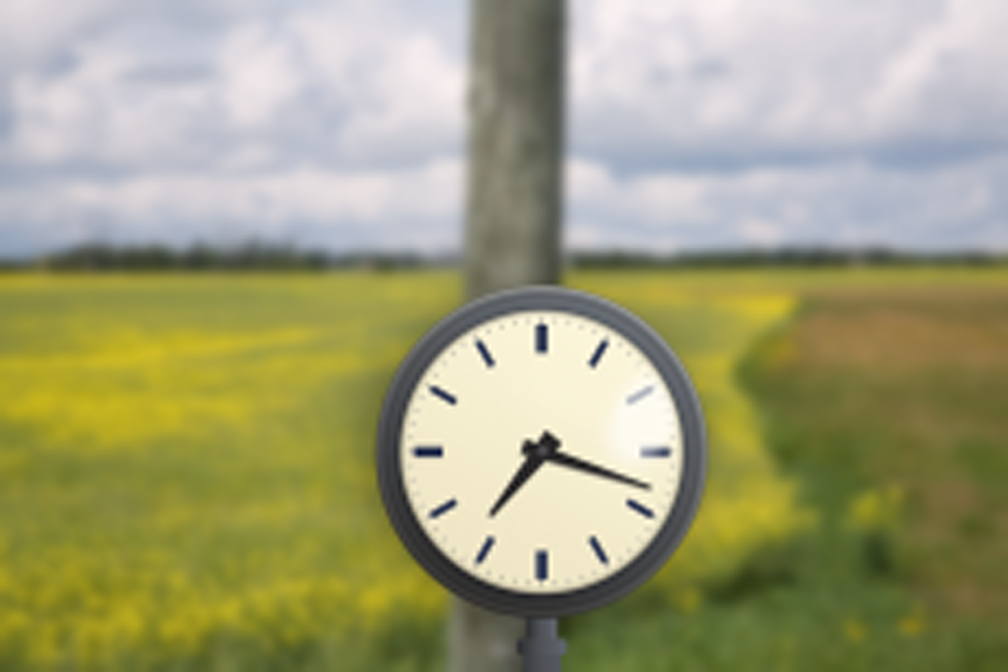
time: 7:18
